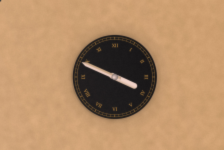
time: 3:49
